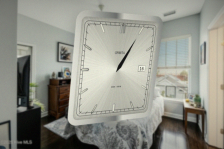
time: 1:05
